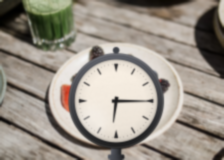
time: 6:15
